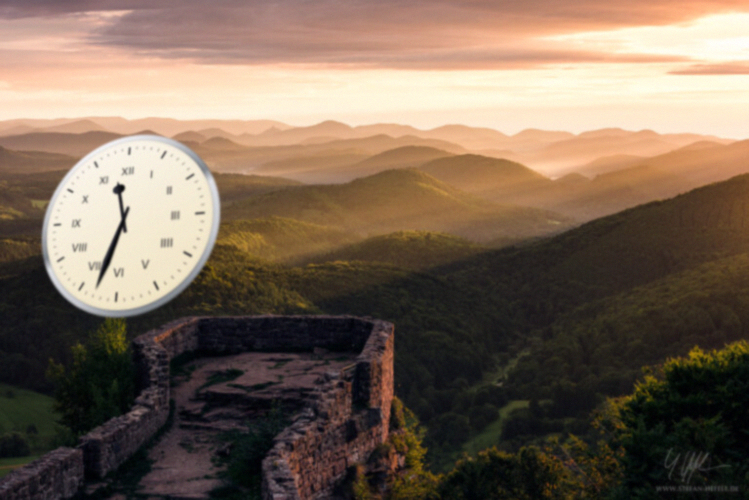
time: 11:33
